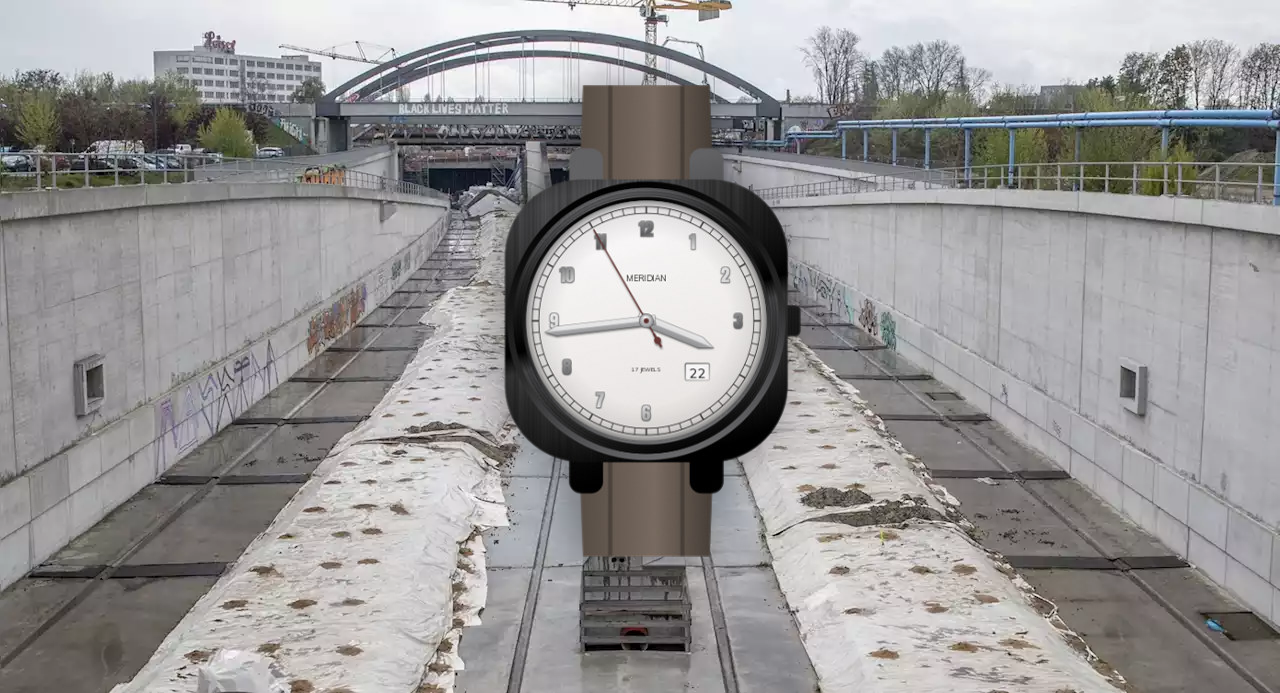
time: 3:43:55
